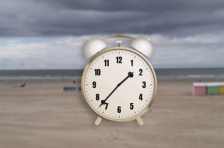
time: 1:37
